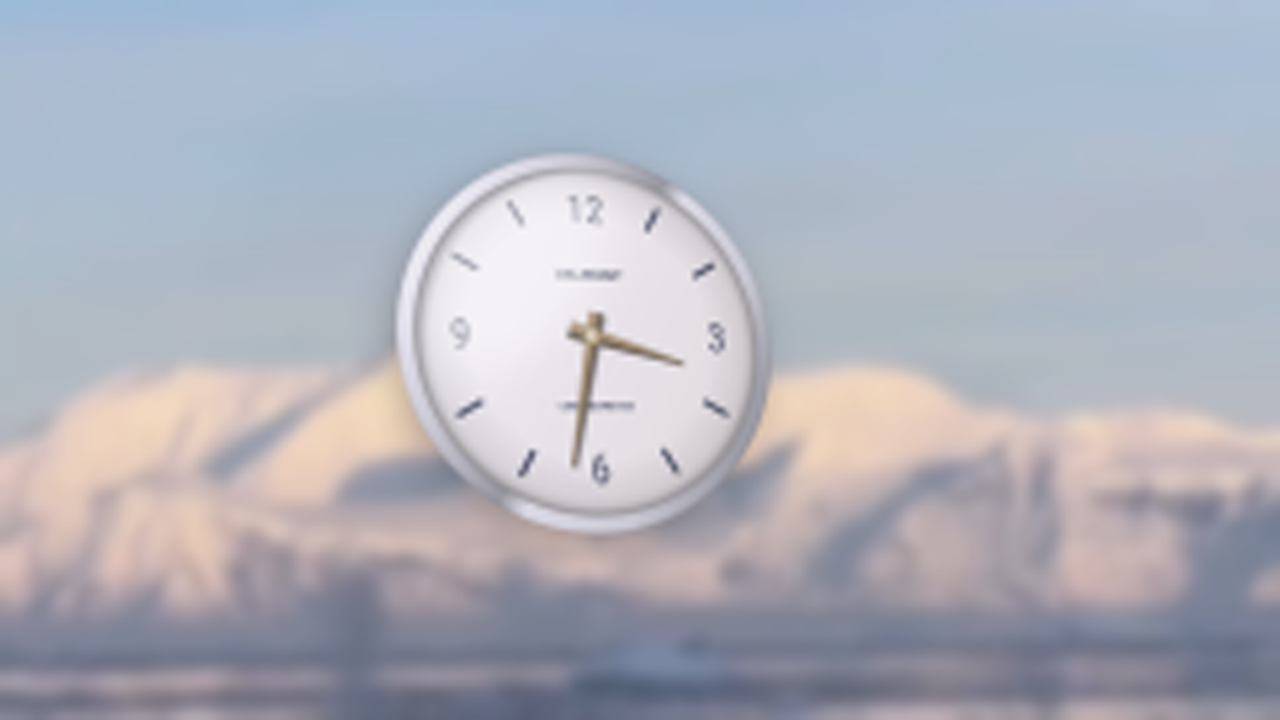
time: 3:32
